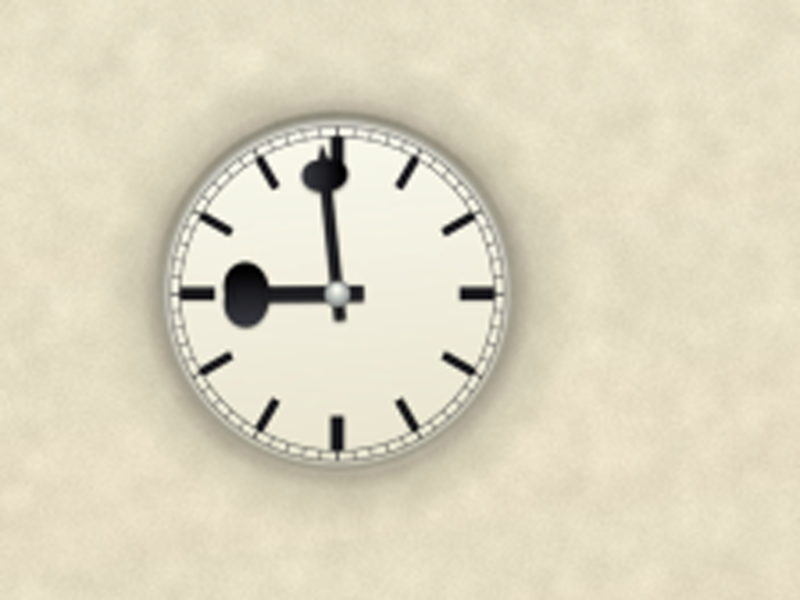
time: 8:59
